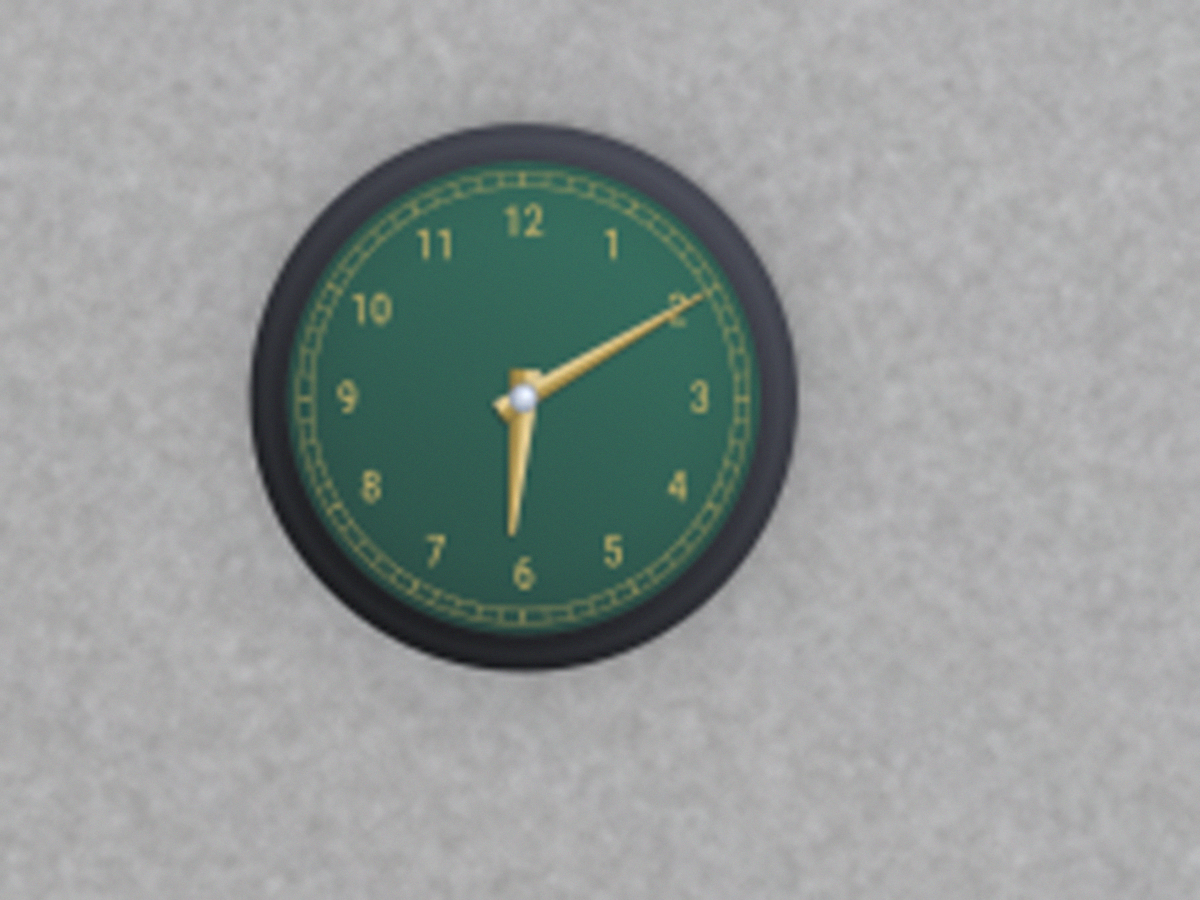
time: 6:10
